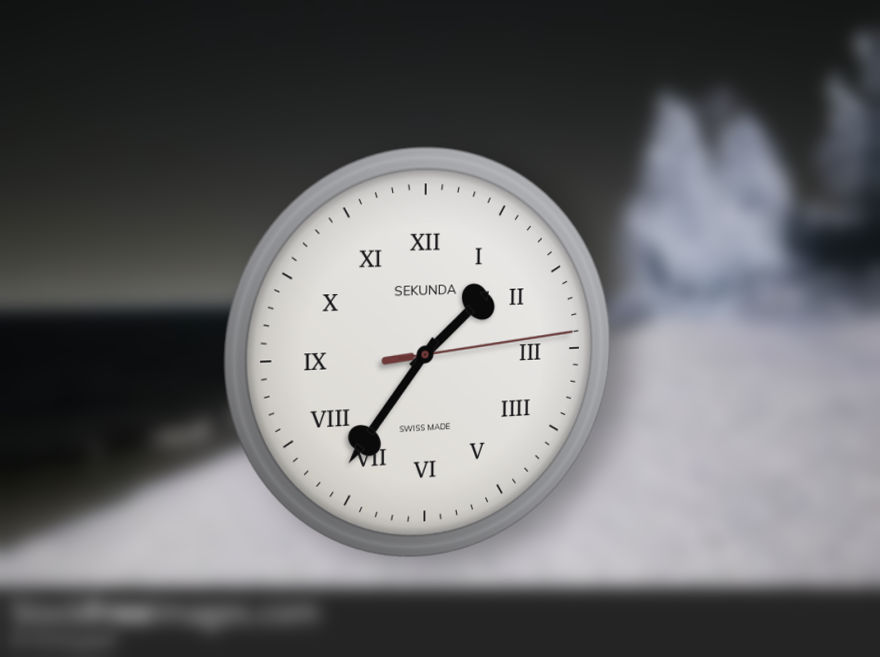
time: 1:36:14
